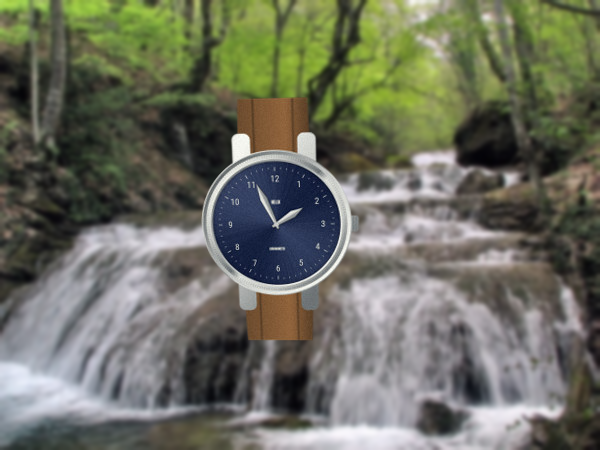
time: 1:56
